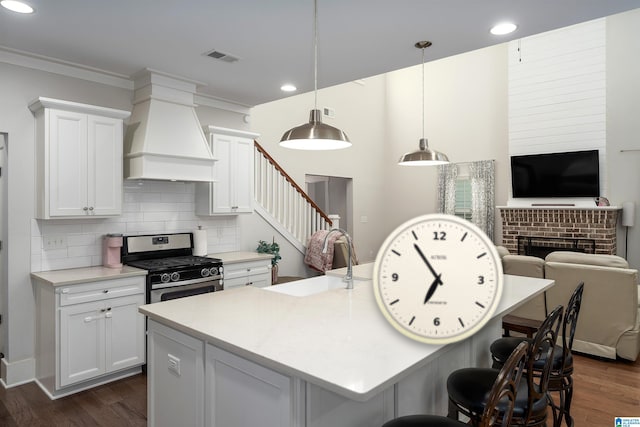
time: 6:54
